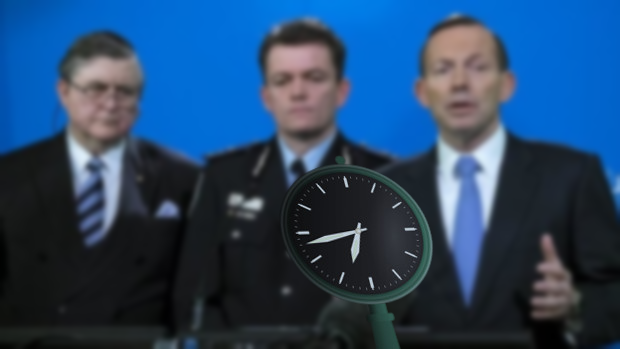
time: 6:43
